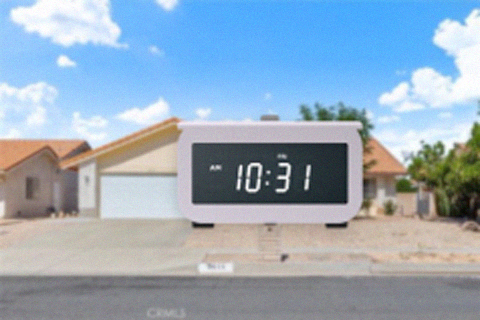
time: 10:31
